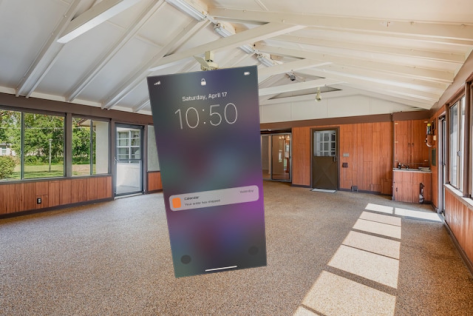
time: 10:50
